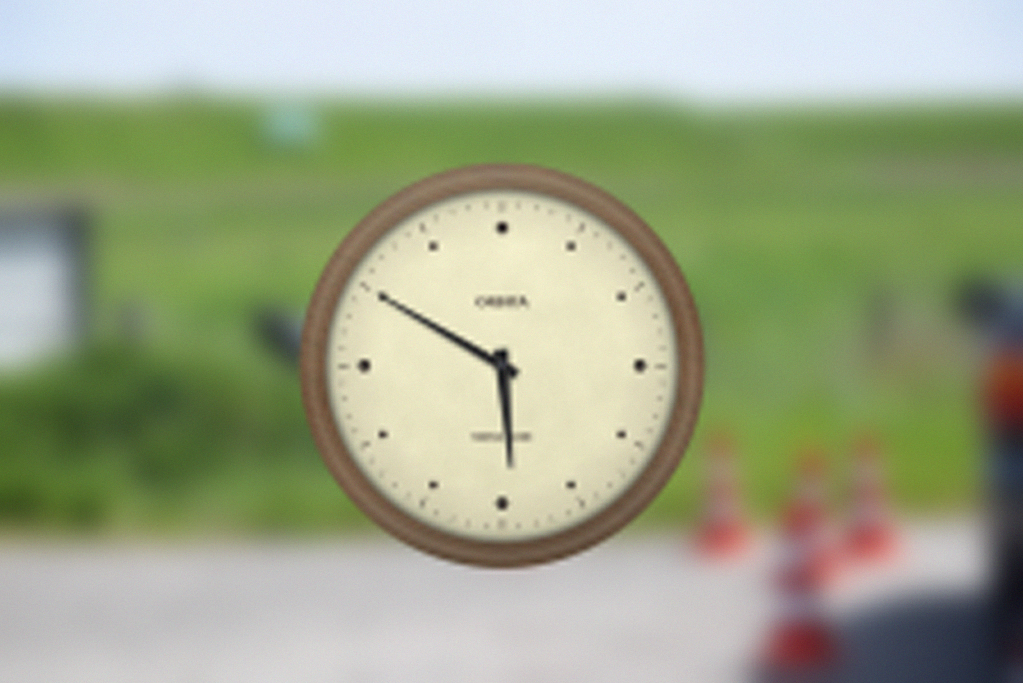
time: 5:50
